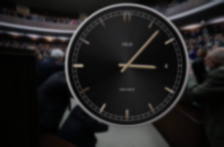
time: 3:07
